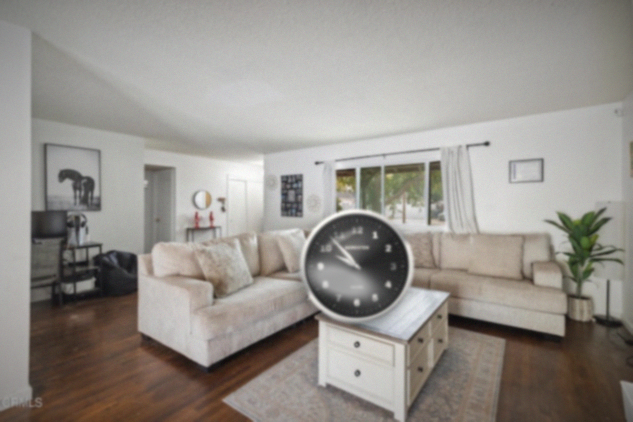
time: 9:53
